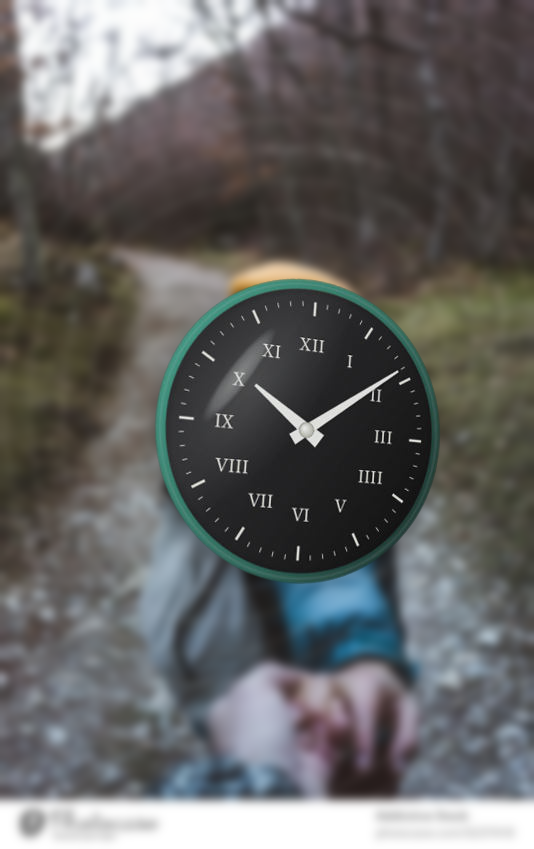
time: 10:09
